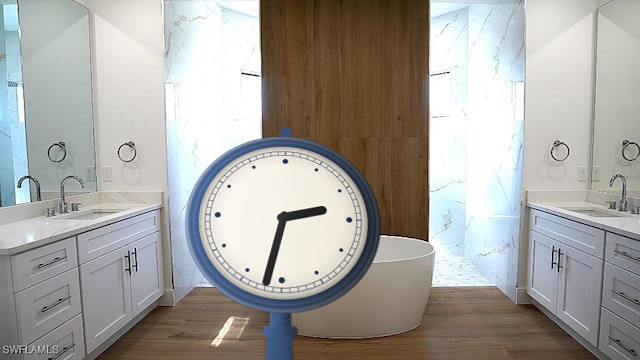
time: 2:32
